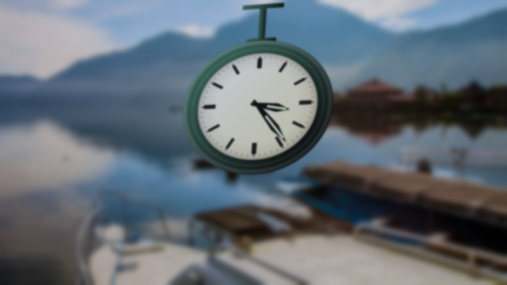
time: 3:24
